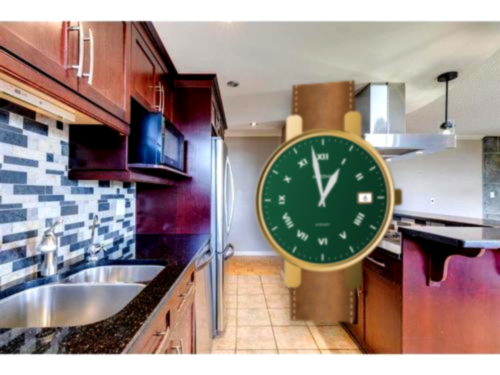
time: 12:58
